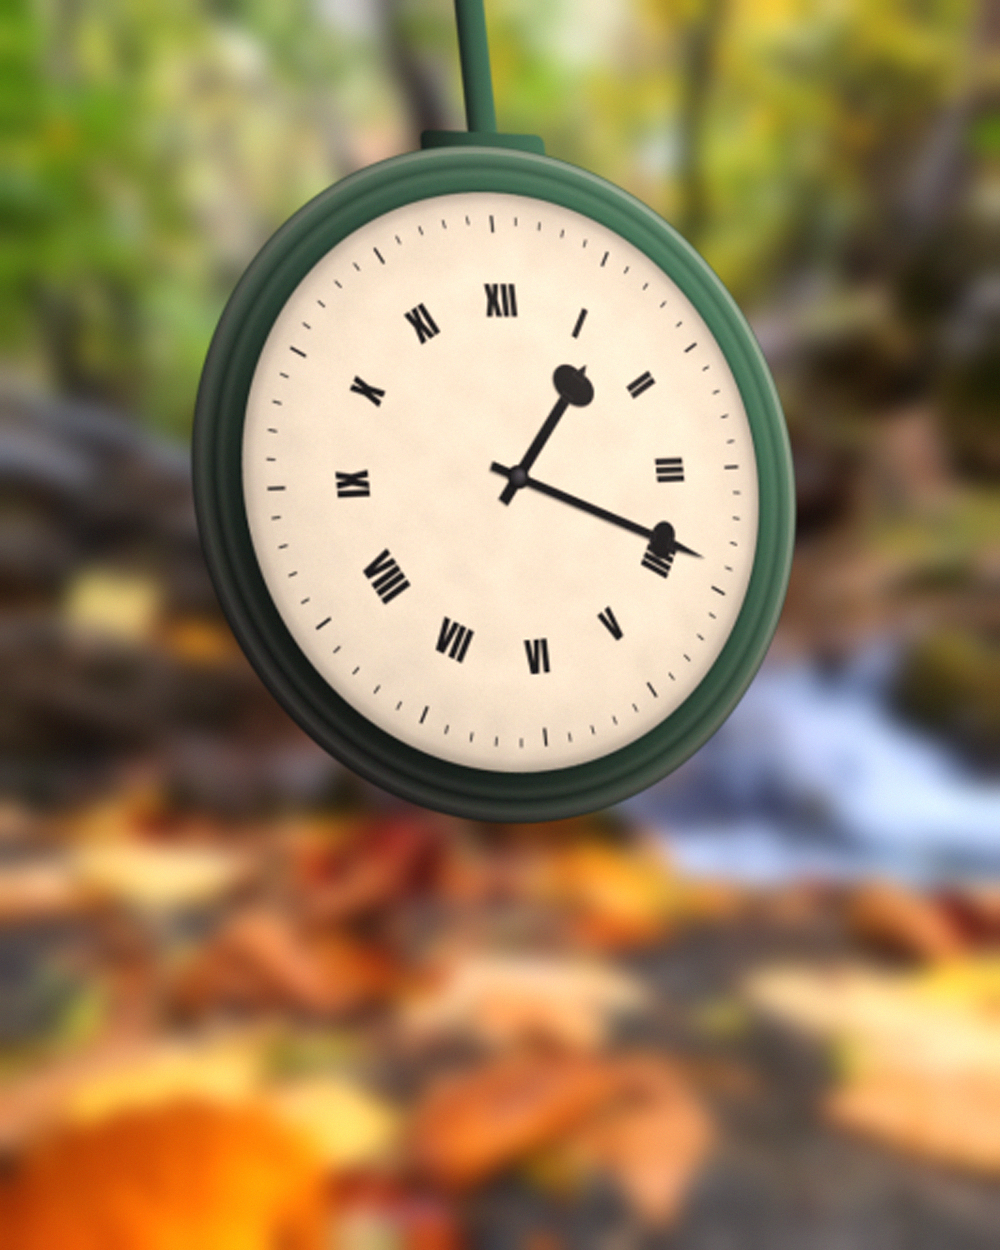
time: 1:19
